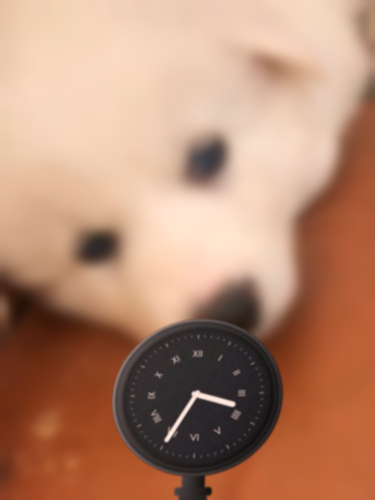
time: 3:35
